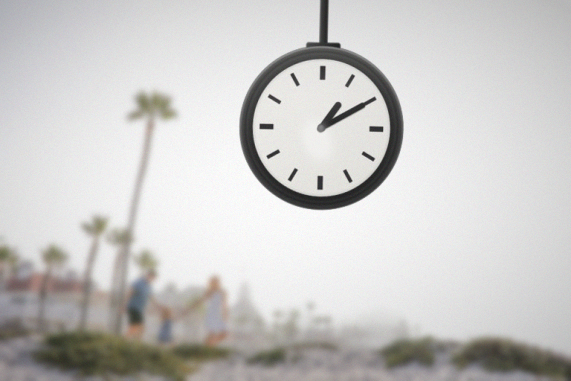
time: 1:10
